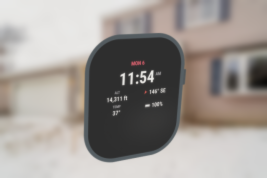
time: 11:54
